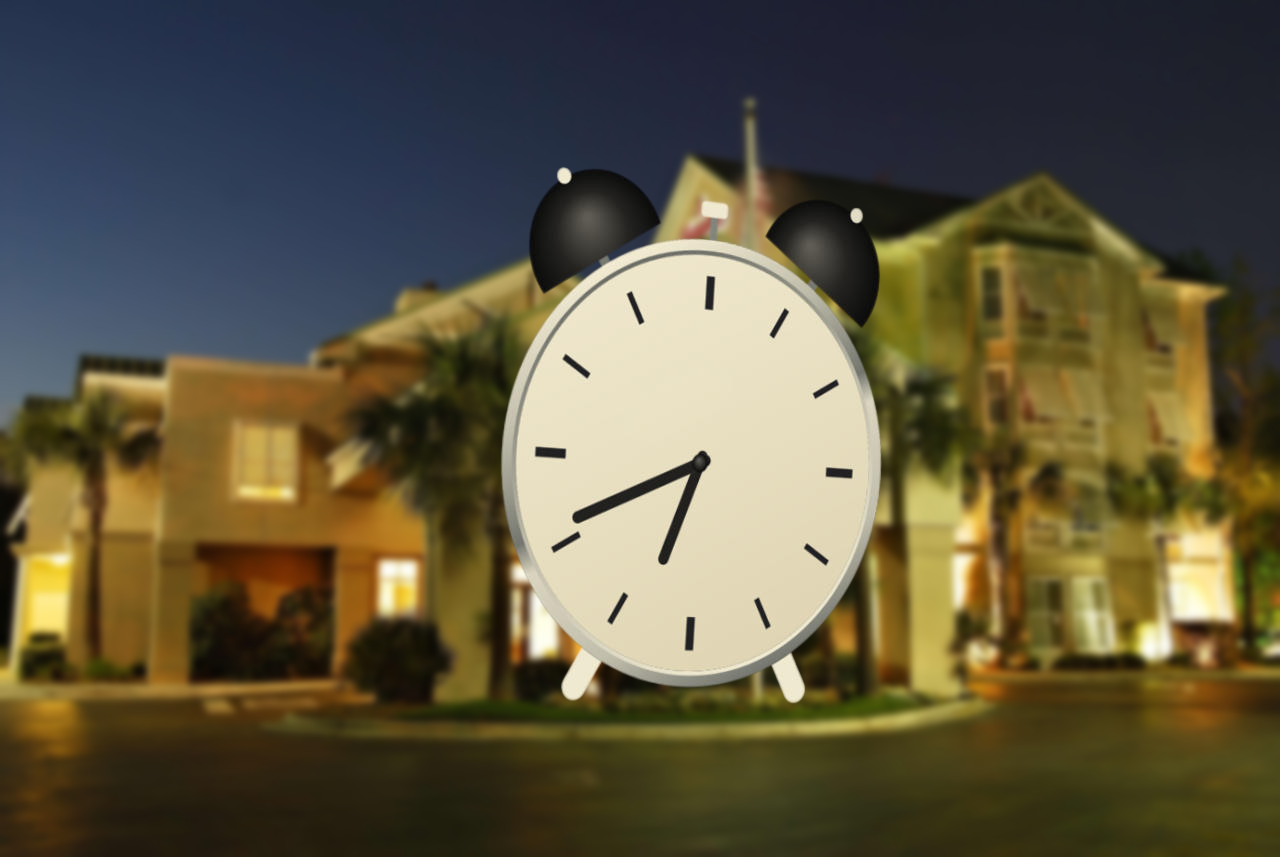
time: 6:41
